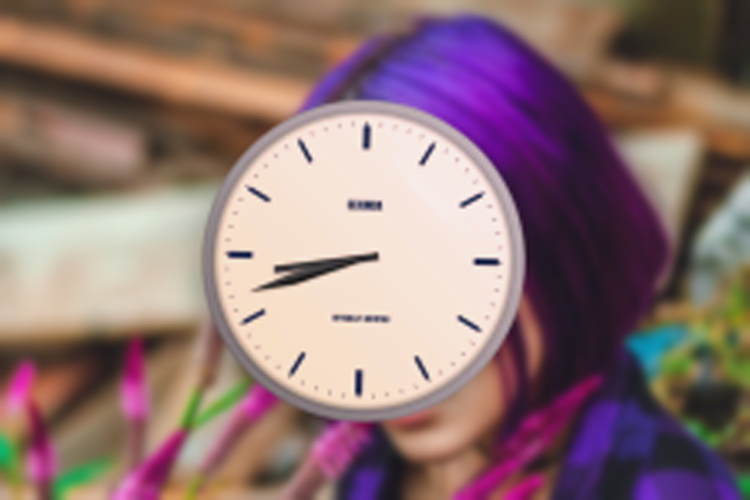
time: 8:42
